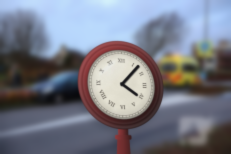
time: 4:07
